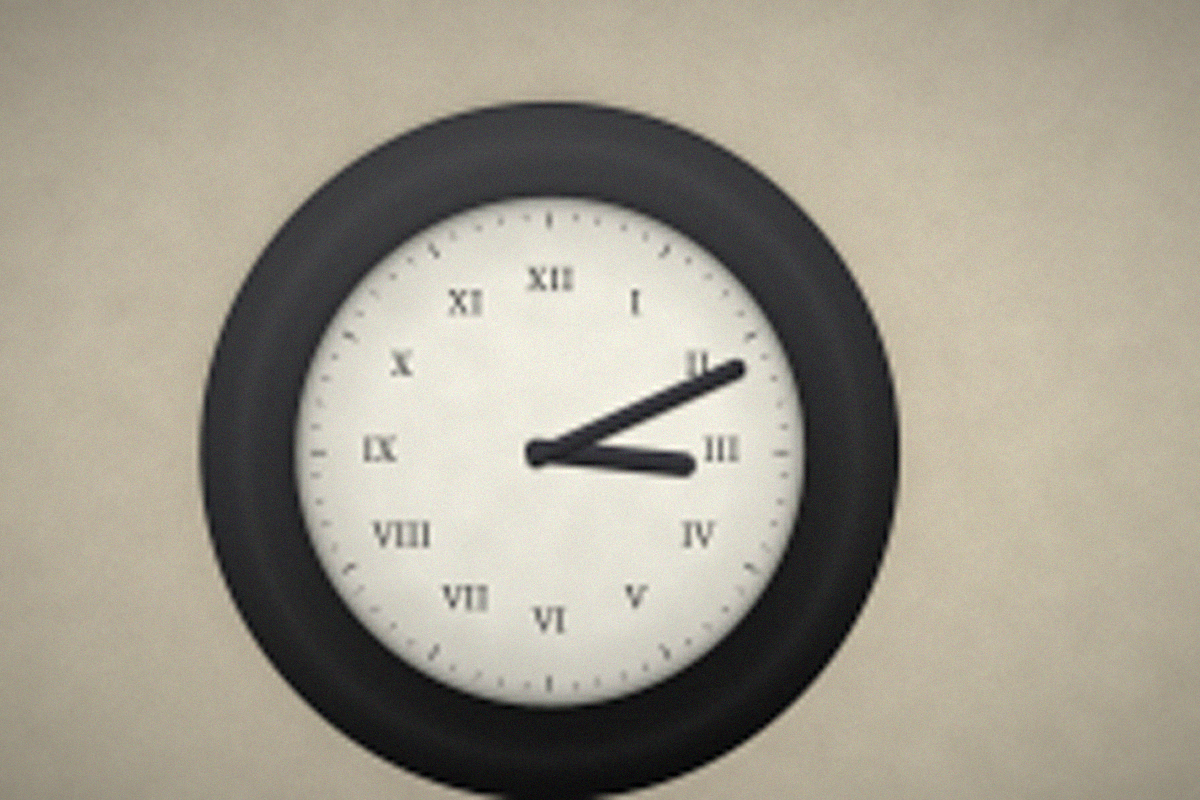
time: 3:11
